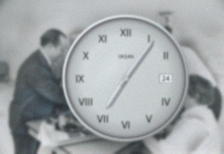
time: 7:06
